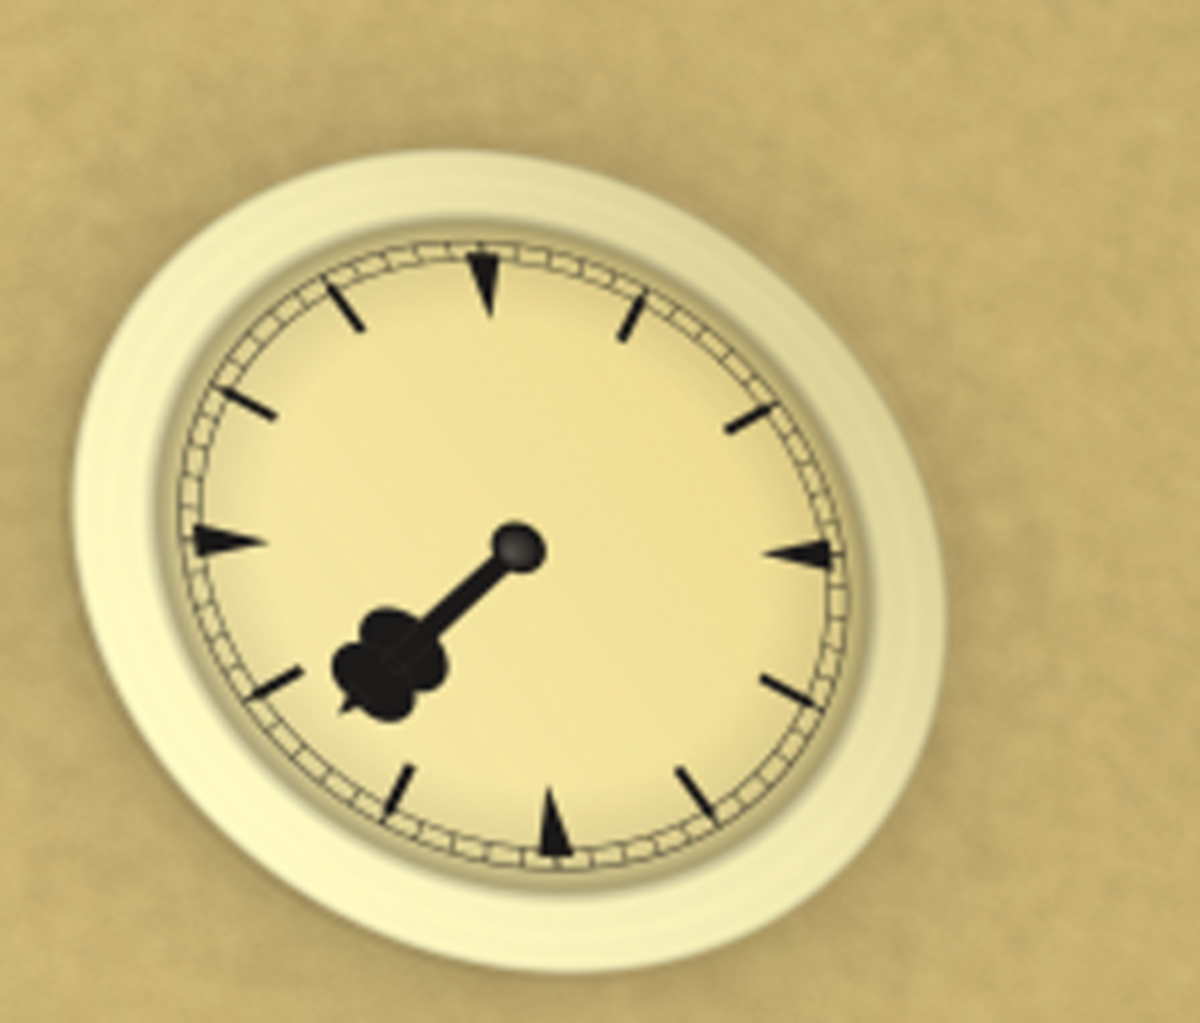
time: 7:38
